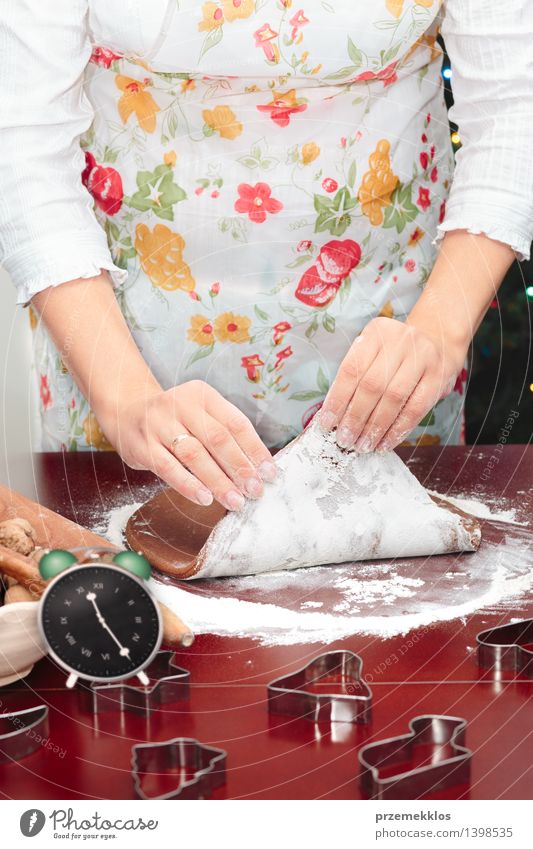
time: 11:25
